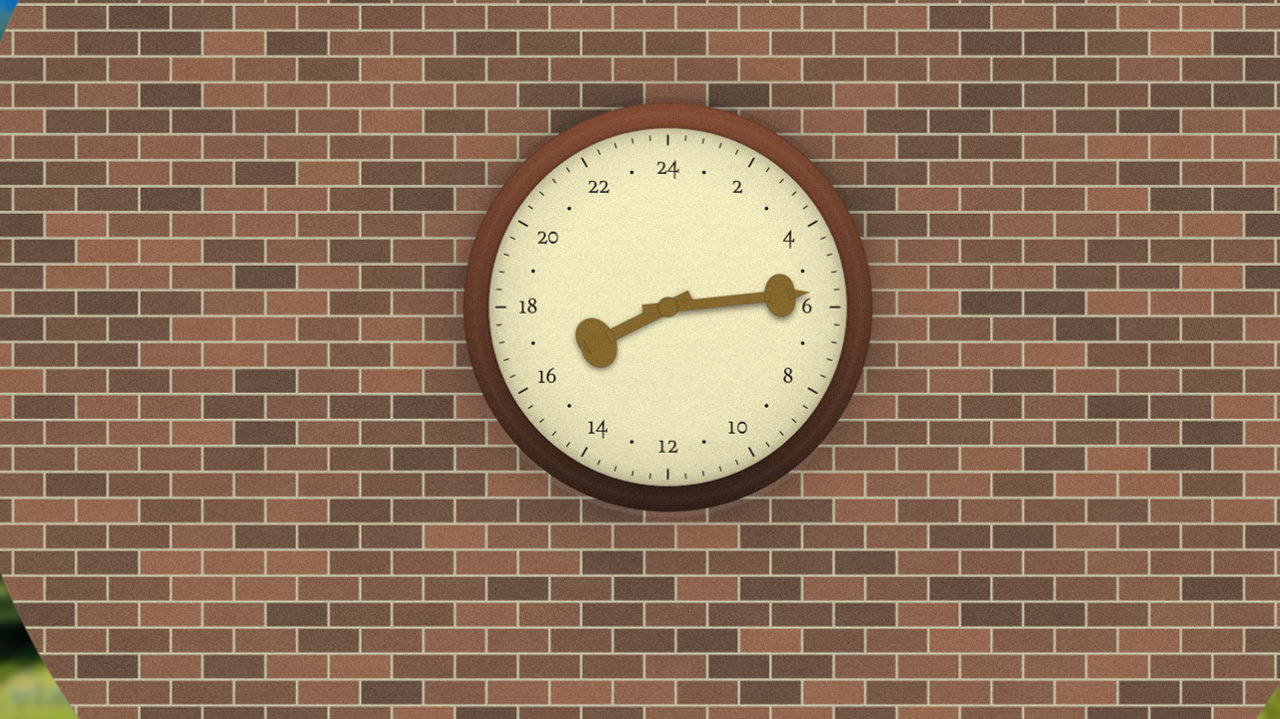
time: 16:14
